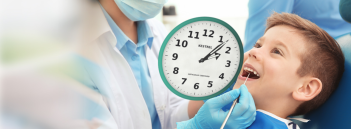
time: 2:07
